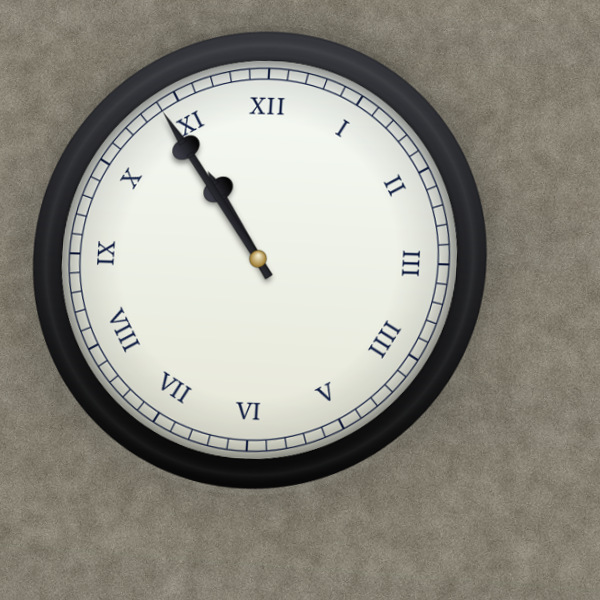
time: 10:54
